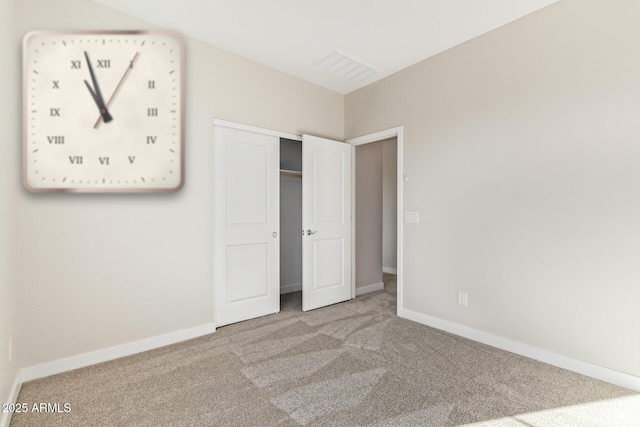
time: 10:57:05
